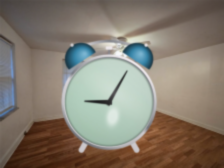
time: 9:05
